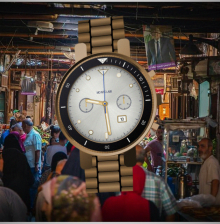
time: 9:29
